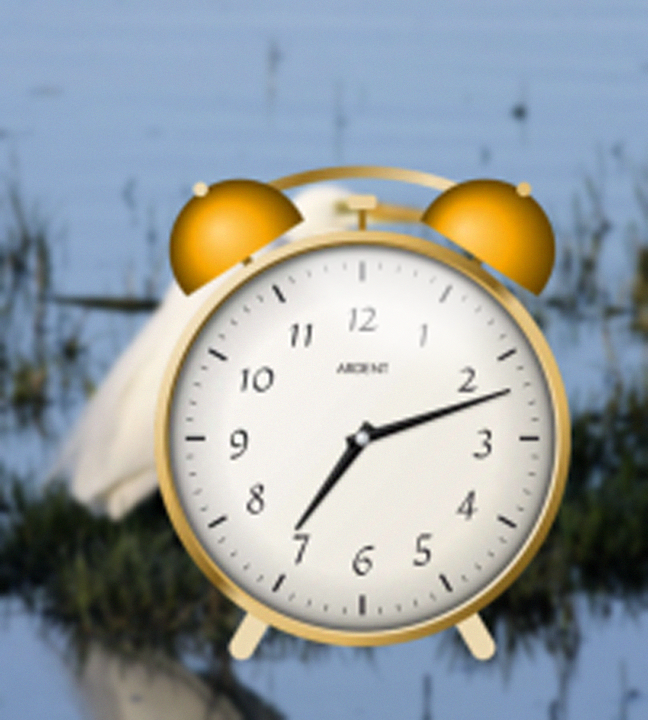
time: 7:12
